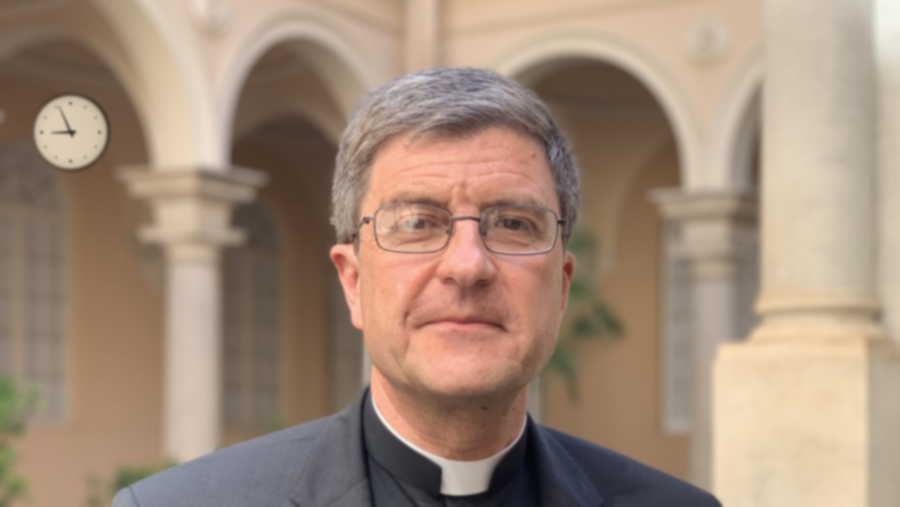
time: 8:56
